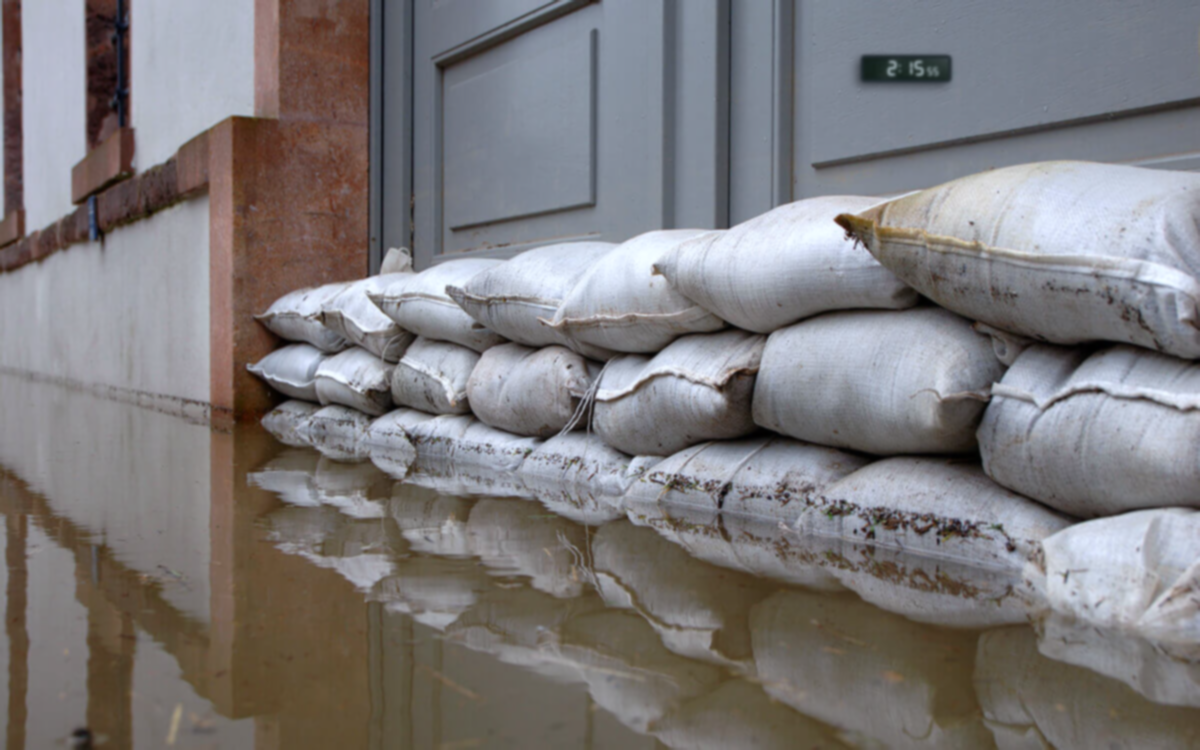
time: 2:15
